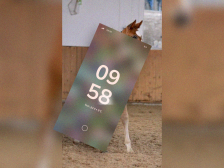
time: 9:58
